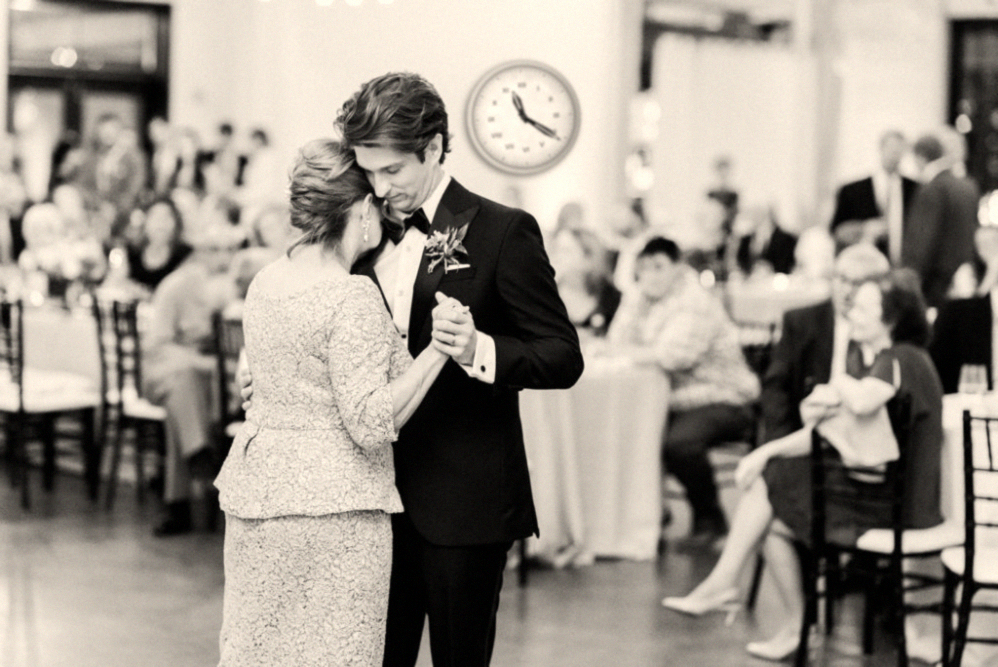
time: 11:21
